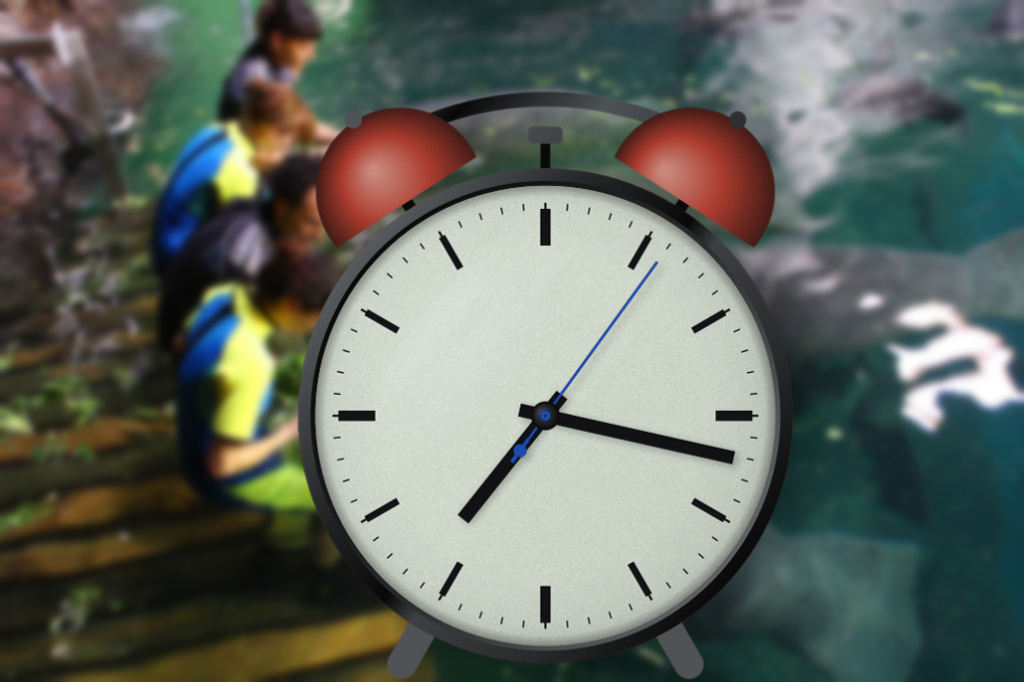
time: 7:17:06
